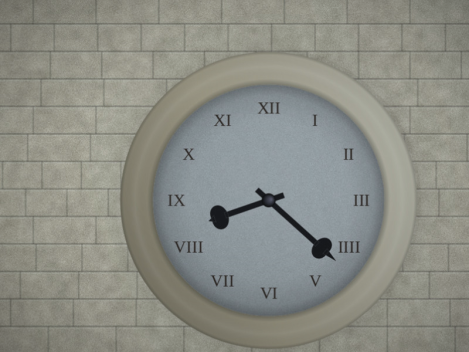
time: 8:22
